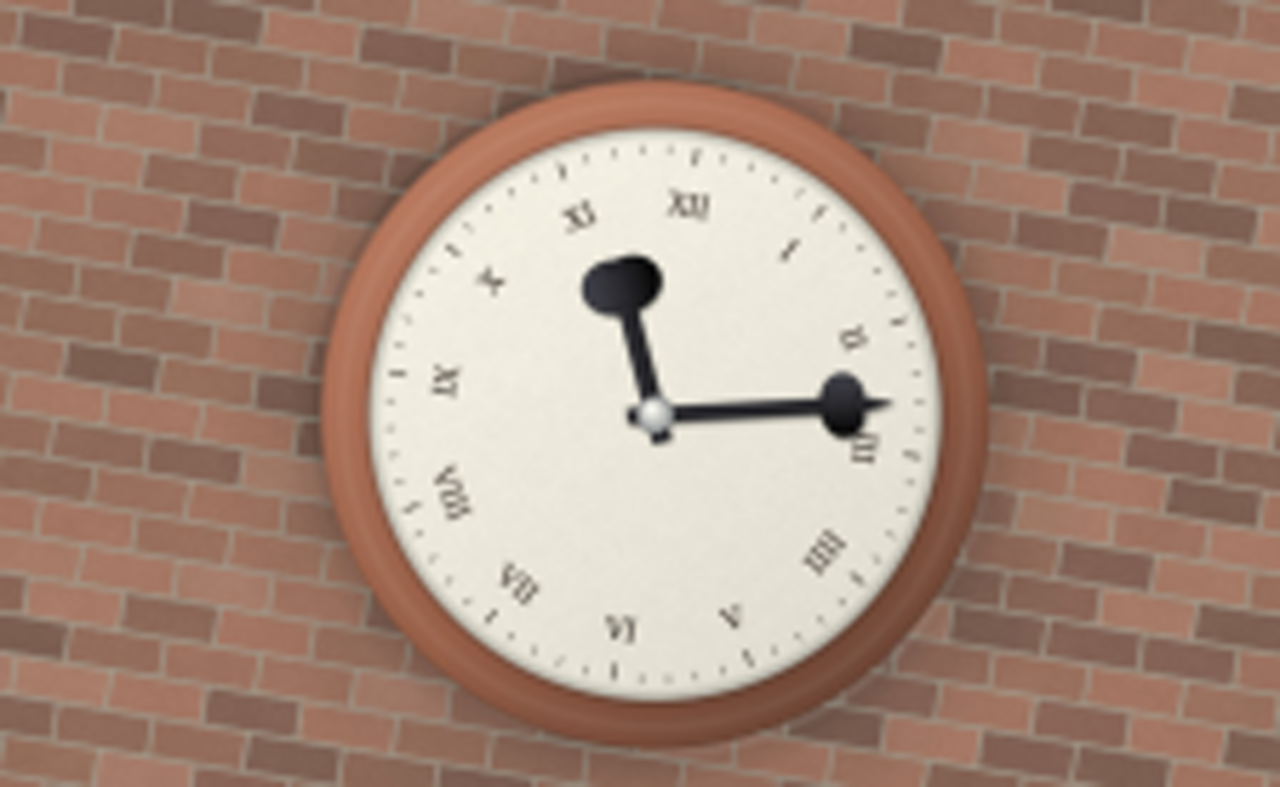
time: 11:13
